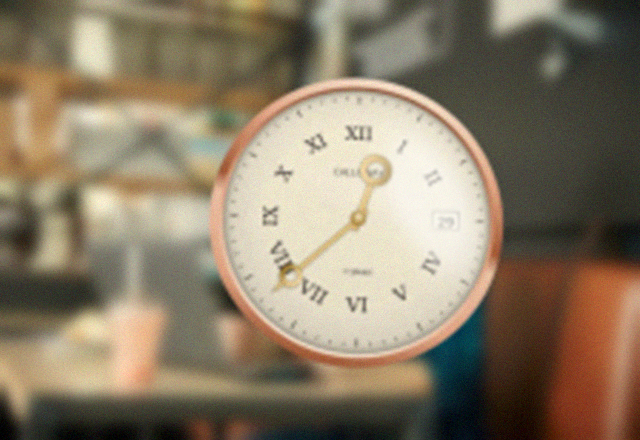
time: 12:38
